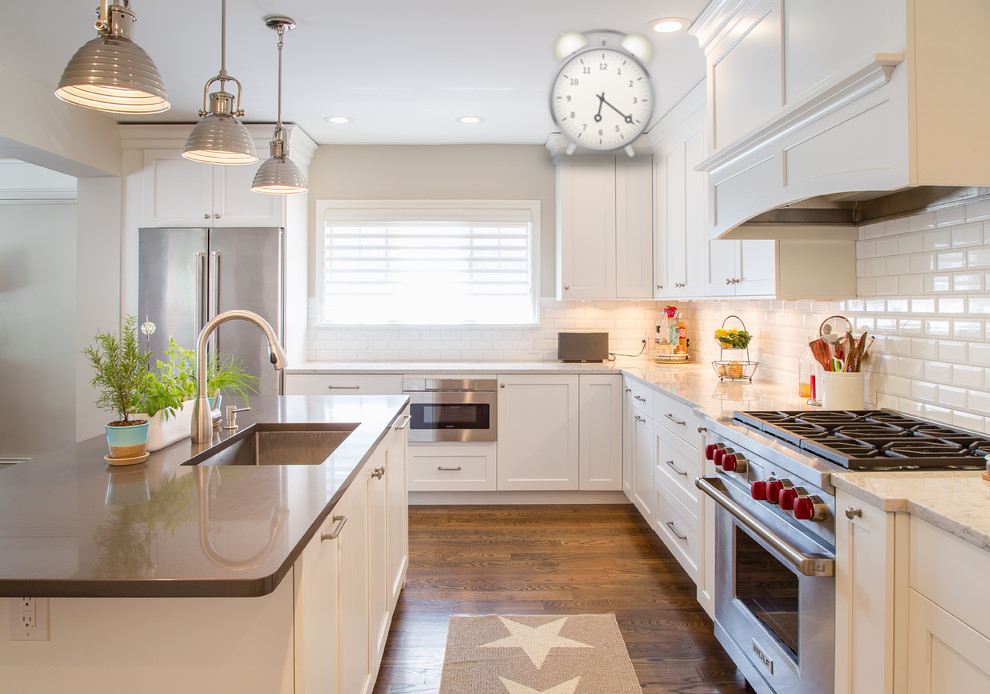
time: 6:21
